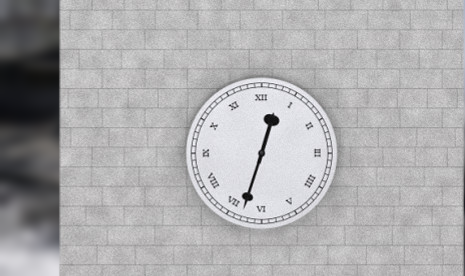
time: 12:33
